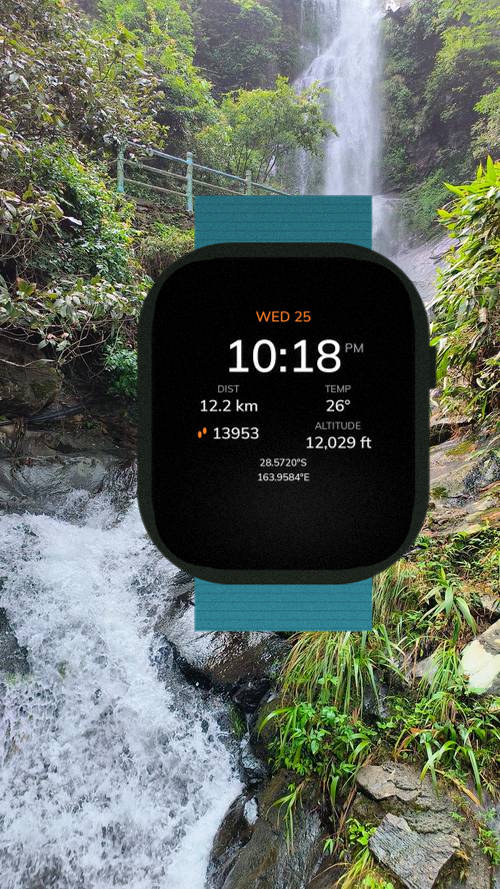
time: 10:18
